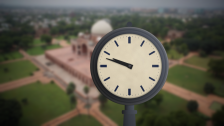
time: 9:48
